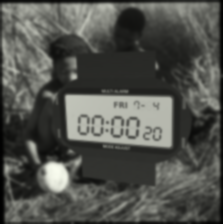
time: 0:00:20
